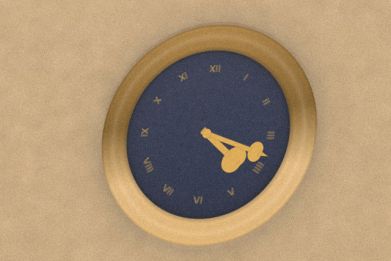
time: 4:18
